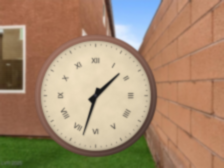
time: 1:33
